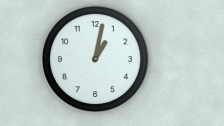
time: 1:02
